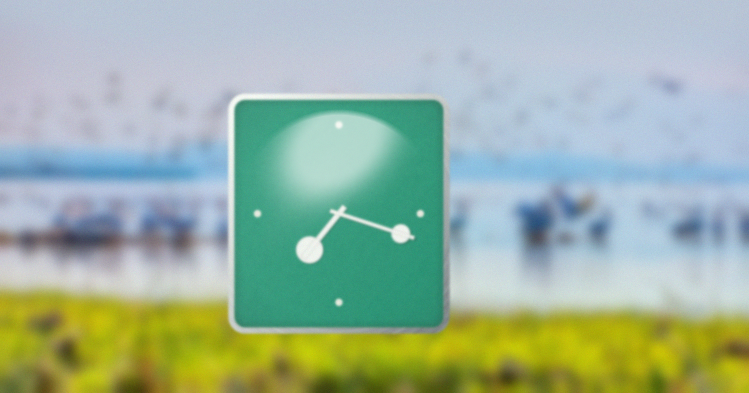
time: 7:18
